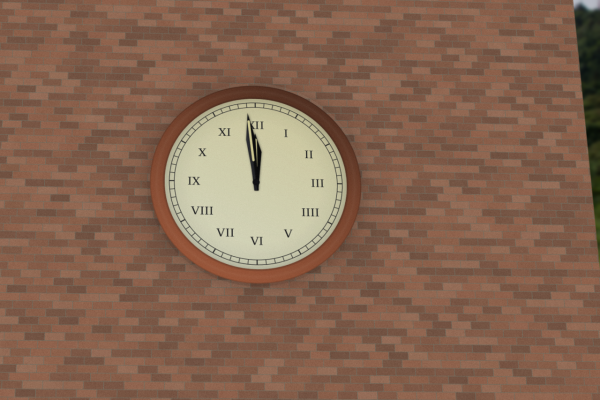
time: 11:59
